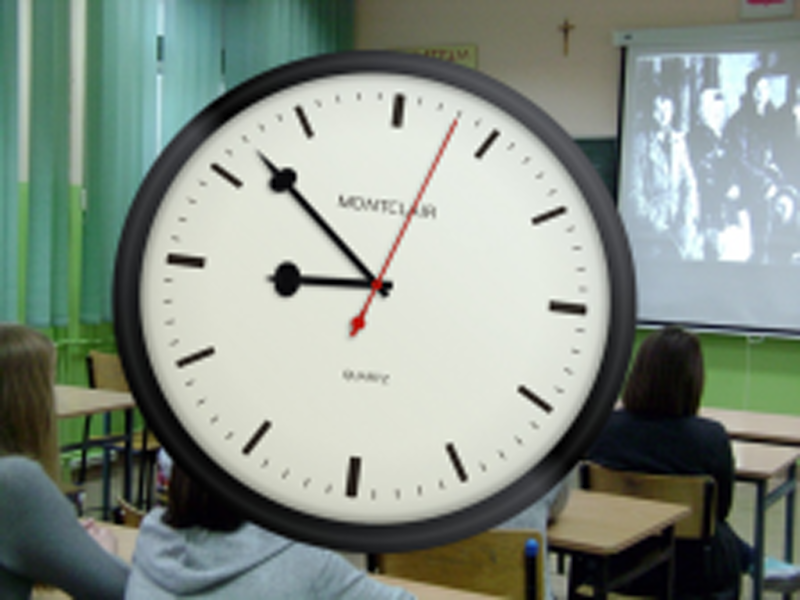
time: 8:52:03
